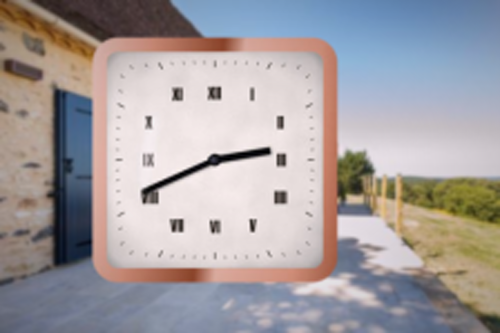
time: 2:41
